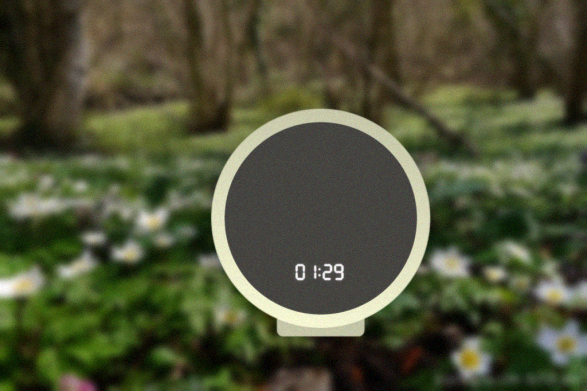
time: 1:29
